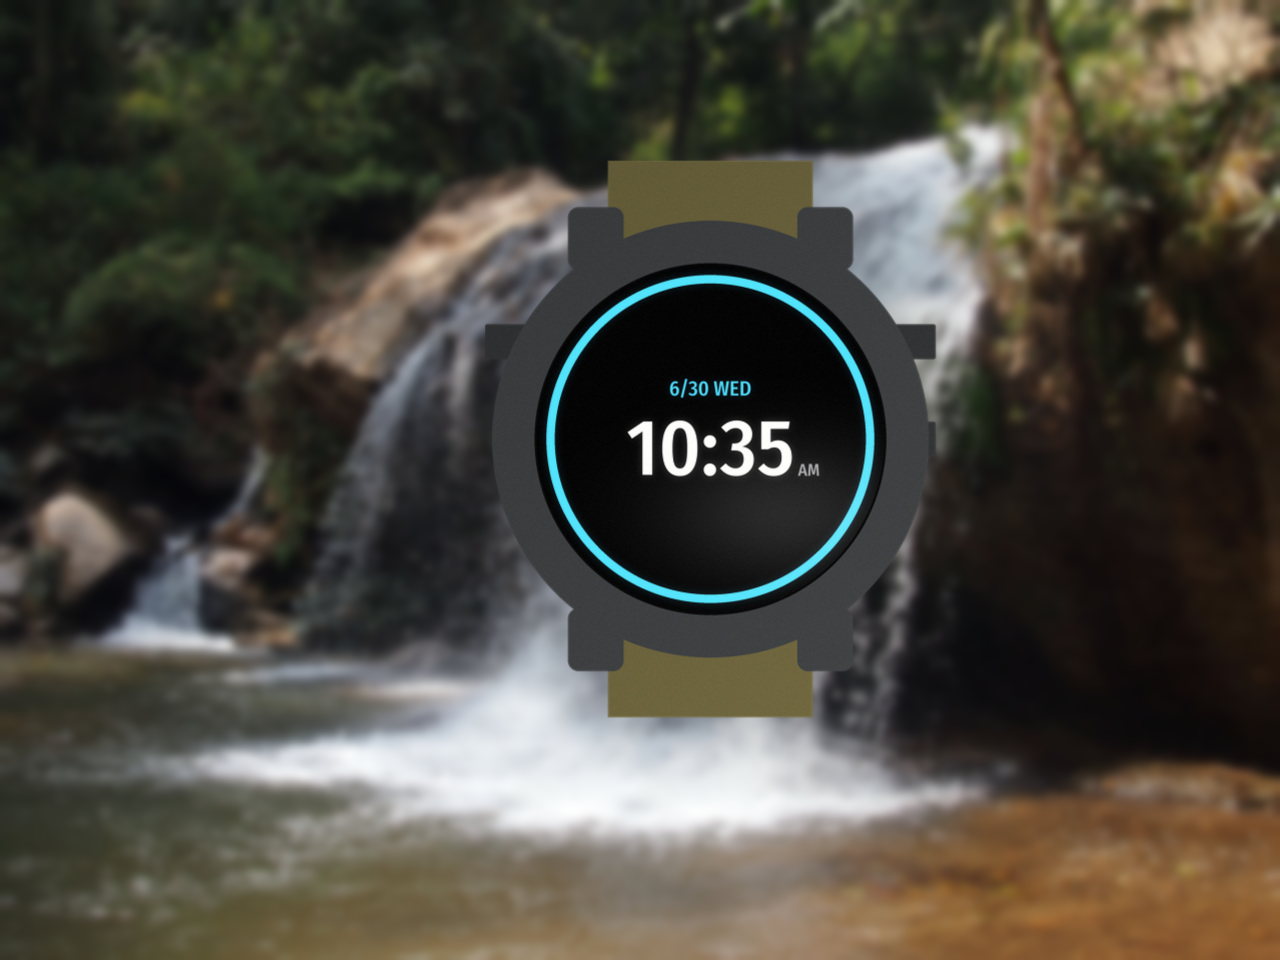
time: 10:35
